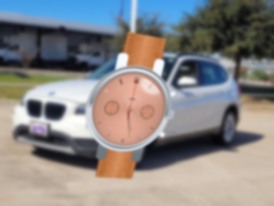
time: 5:28
